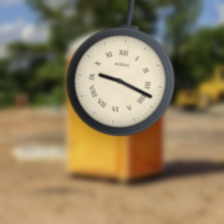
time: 9:18
